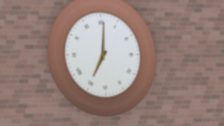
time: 7:01
